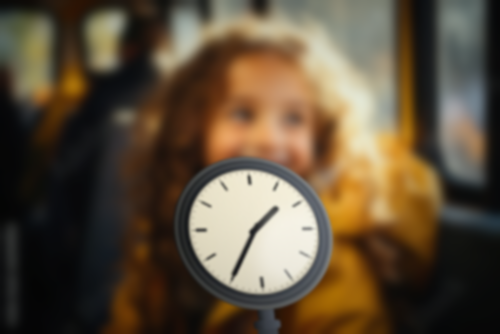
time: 1:35
